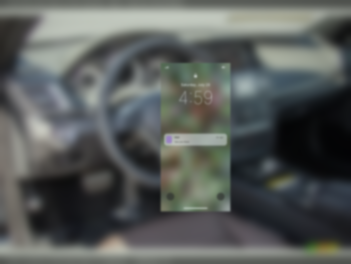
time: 4:59
